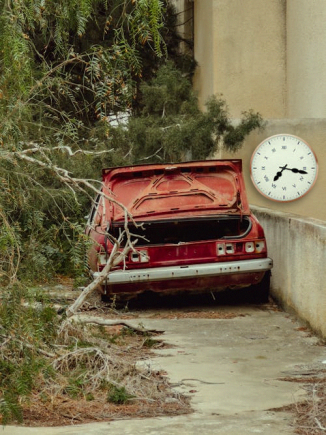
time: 7:17
